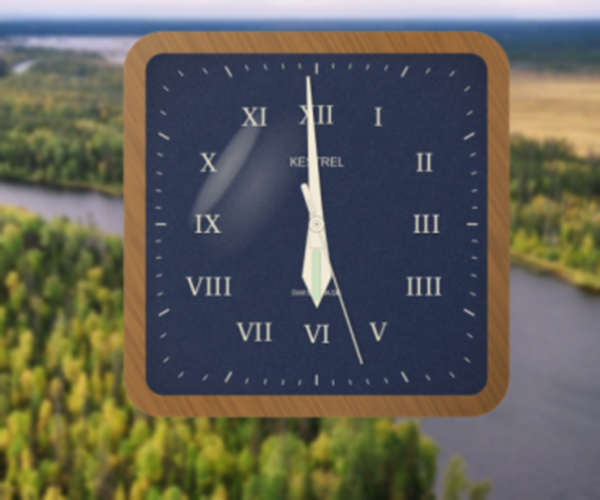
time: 5:59:27
